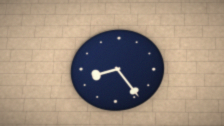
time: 8:24
